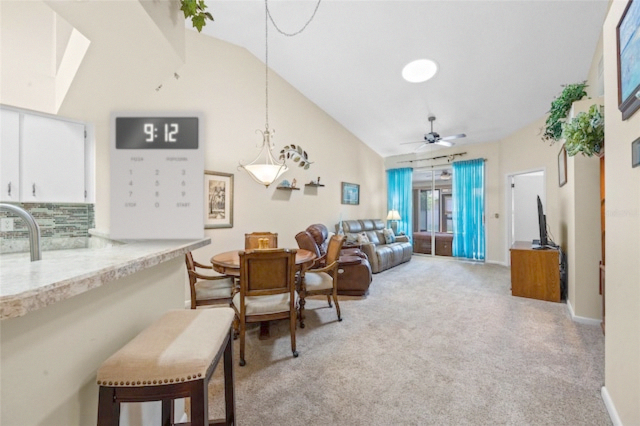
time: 9:12
